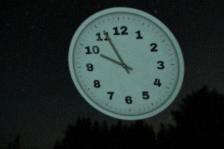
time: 9:56
